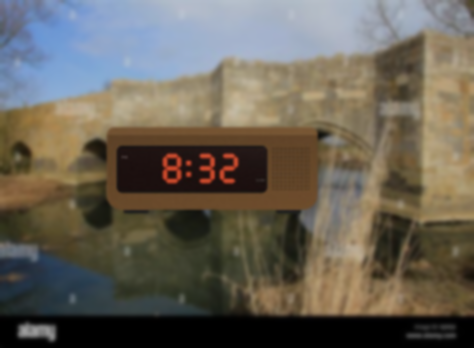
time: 8:32
